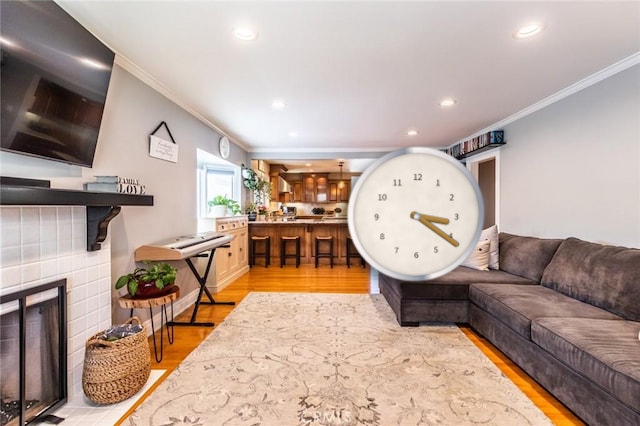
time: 3:21
